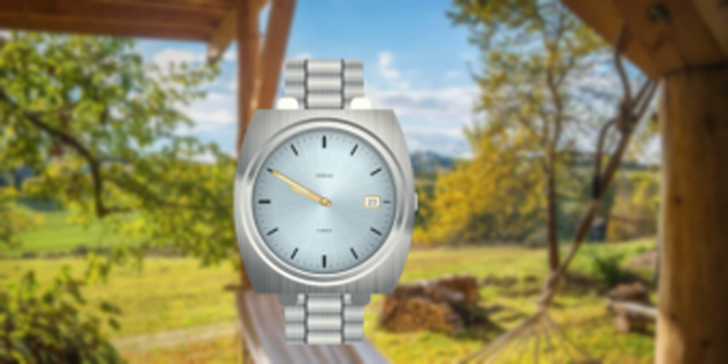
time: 9:50
